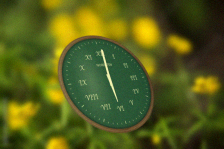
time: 6:01
